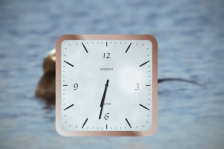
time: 6:32
